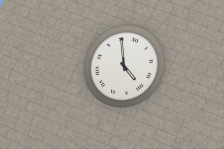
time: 3:55
